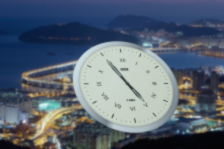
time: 4:55
